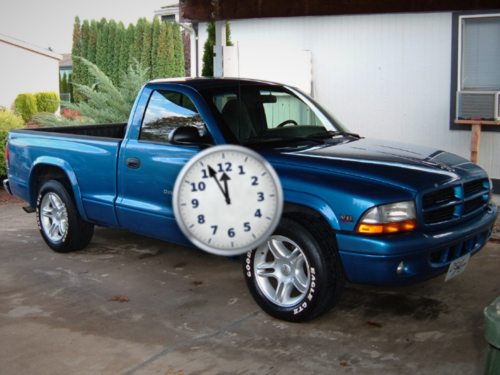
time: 11:56
